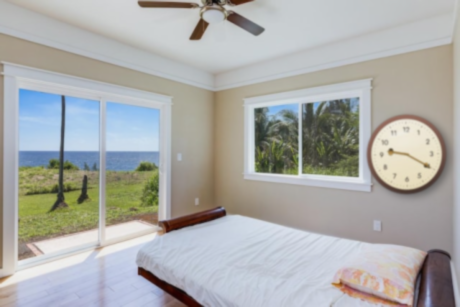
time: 9:20
